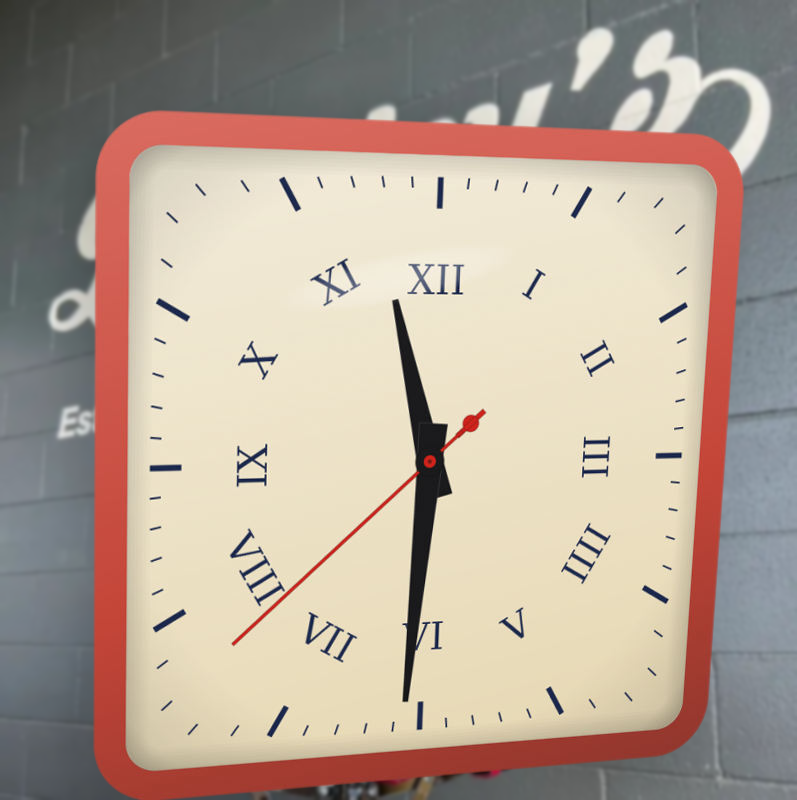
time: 11:30:38
